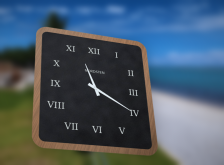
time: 11:20
